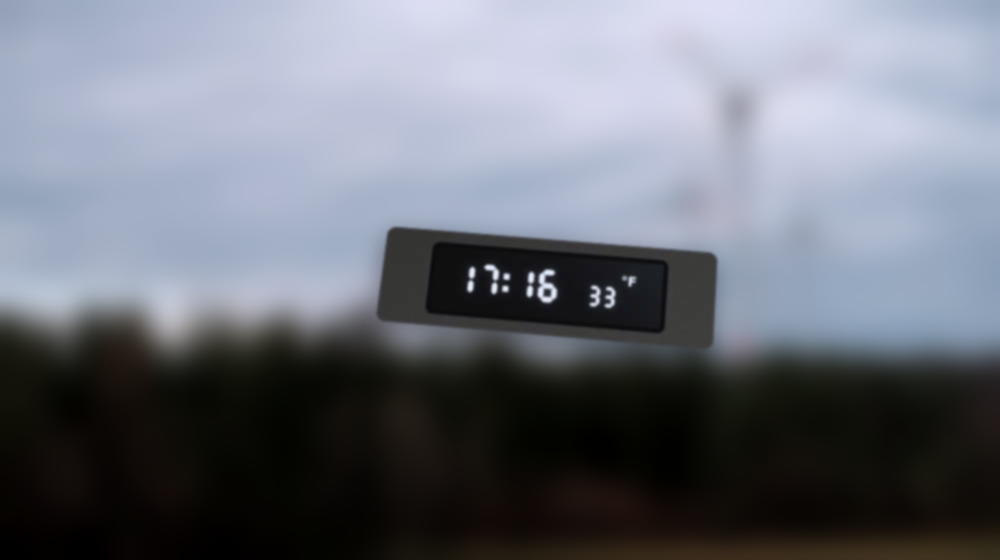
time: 17:16
